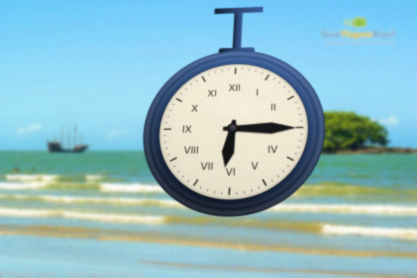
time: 6:15
